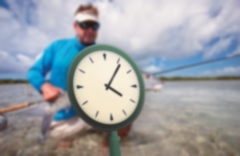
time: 4:06
